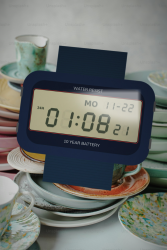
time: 1:08:21
